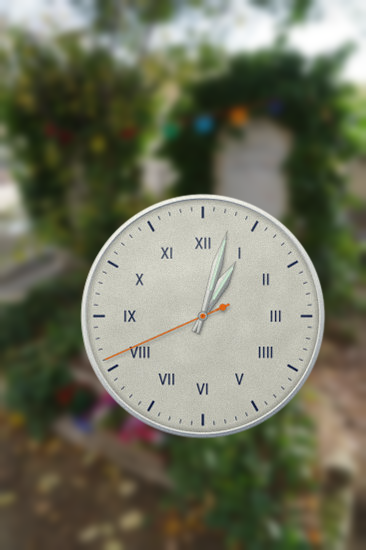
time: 1:02:41
